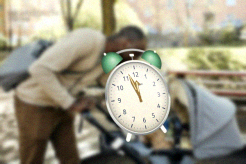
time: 11:57
